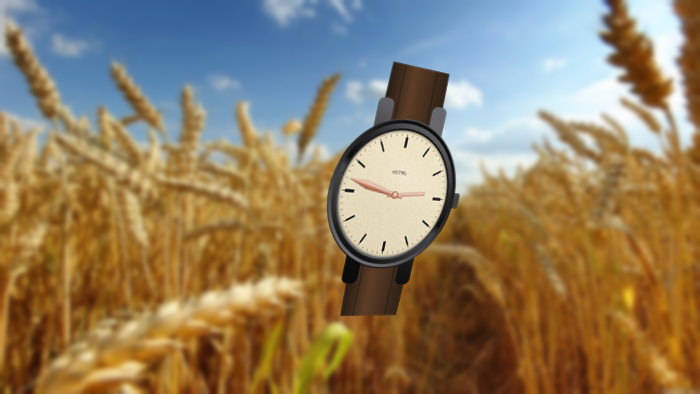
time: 2:47
